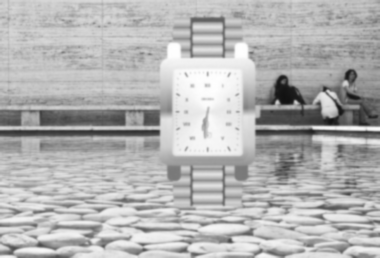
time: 6:31
